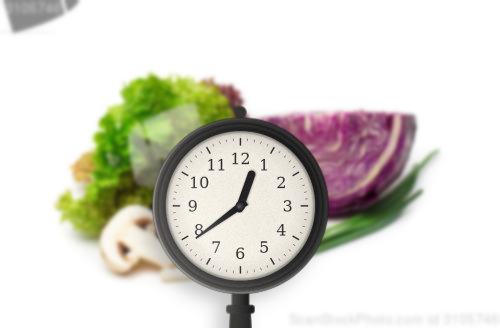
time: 12:39
